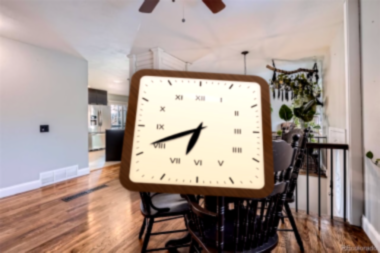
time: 6:41
